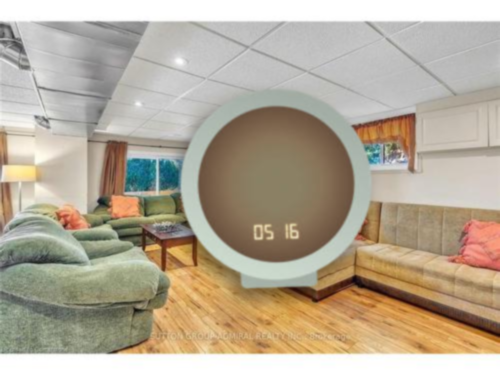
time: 5:16
